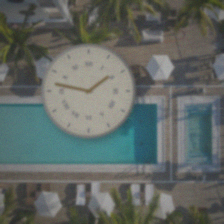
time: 1:47
